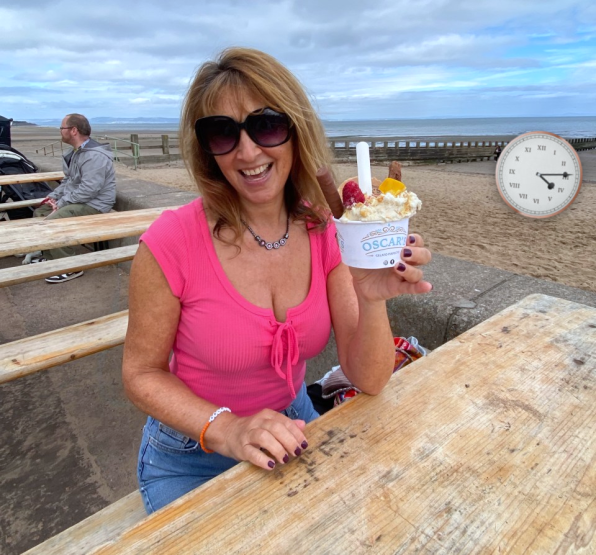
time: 4:14
